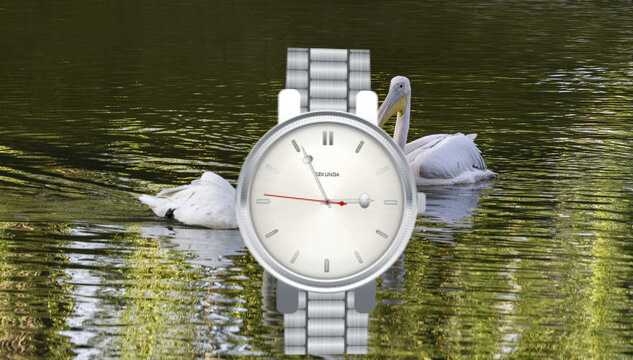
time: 2:55:46
